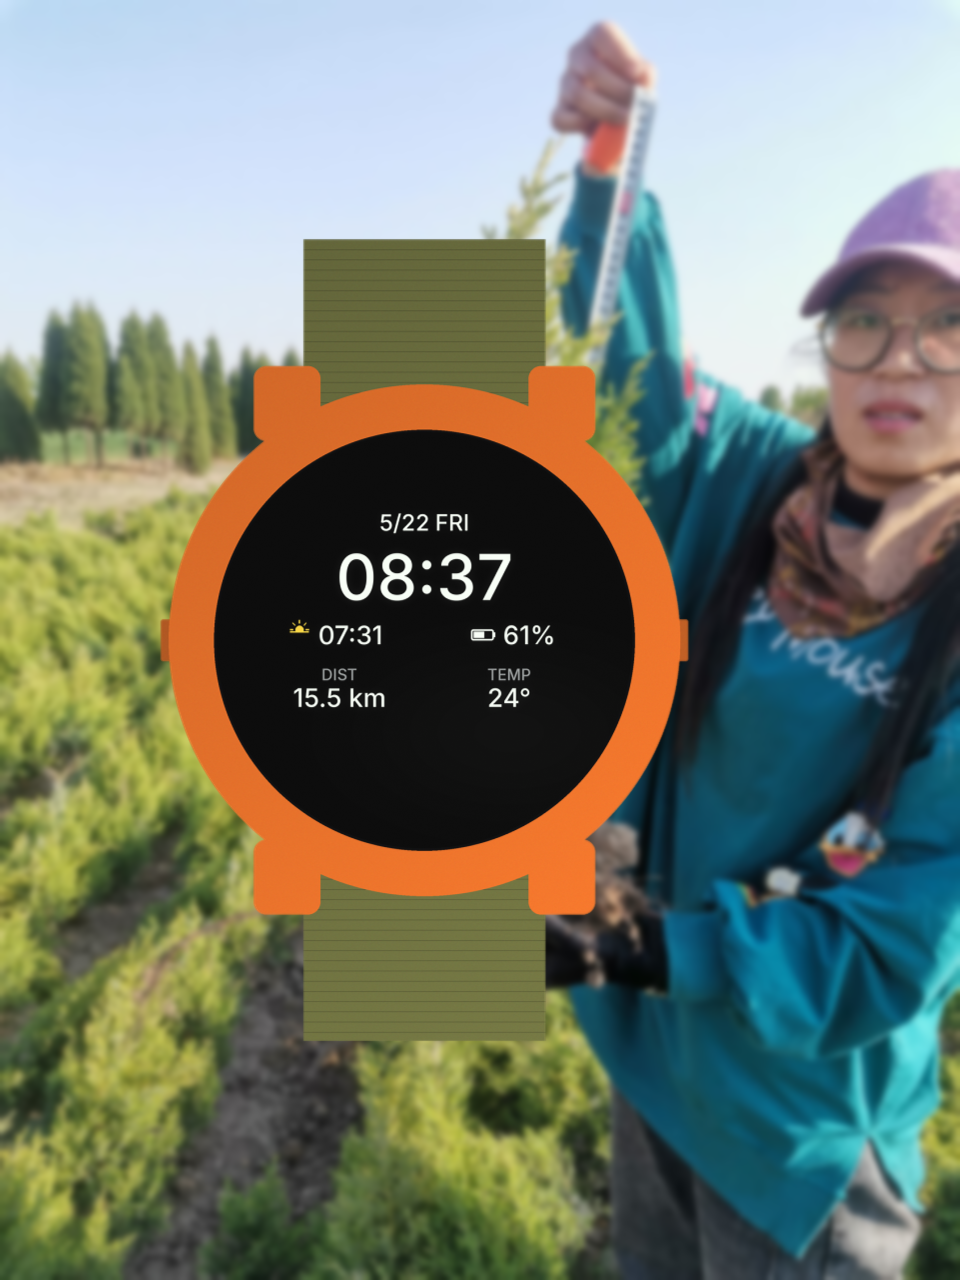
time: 8:37
